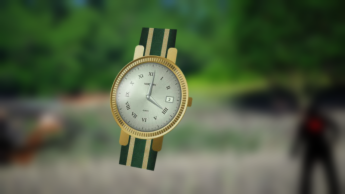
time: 4:01
